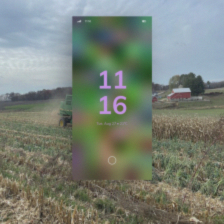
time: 11:16
